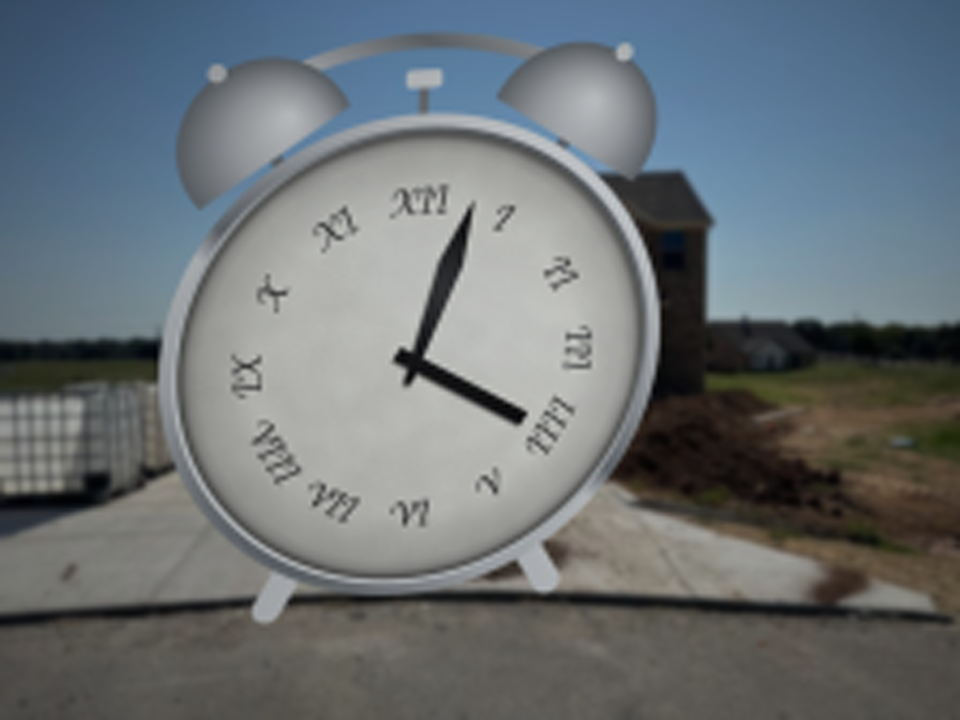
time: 4:03
